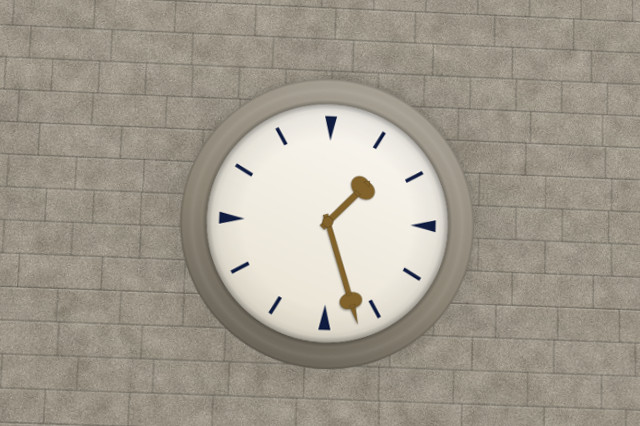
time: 1:27
